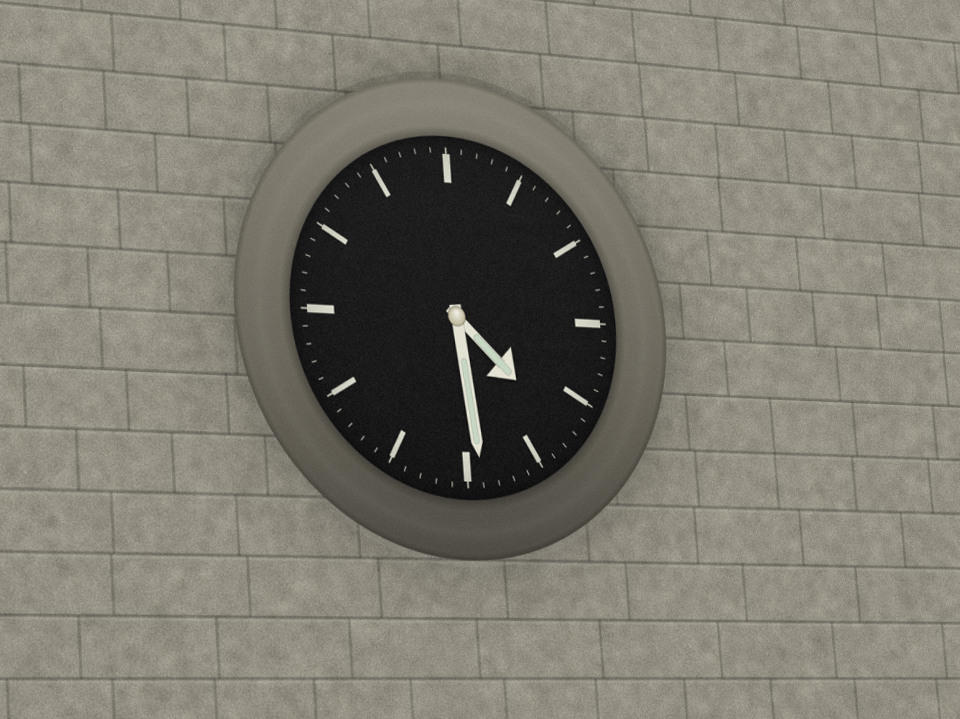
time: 4:29
